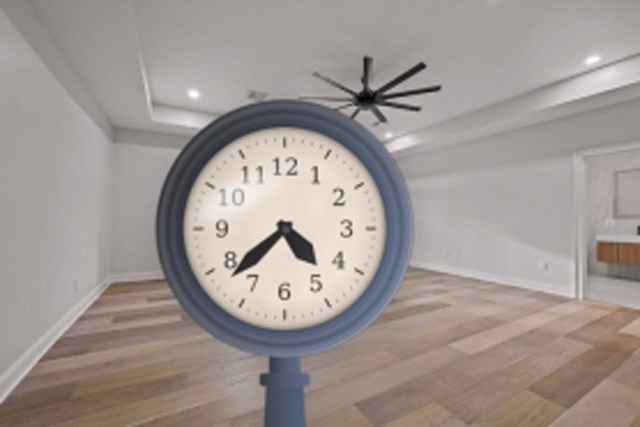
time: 4:38
